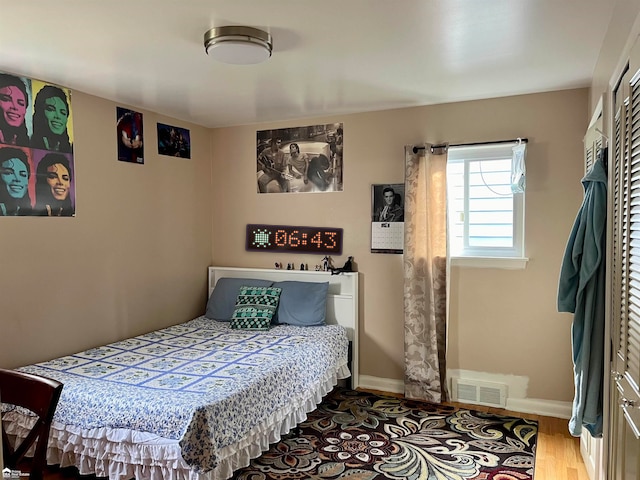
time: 6:43
